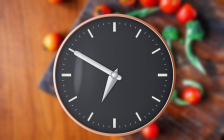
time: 6:50
